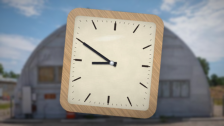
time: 8:50
